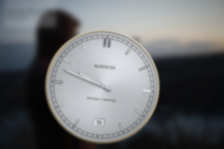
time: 9:48
